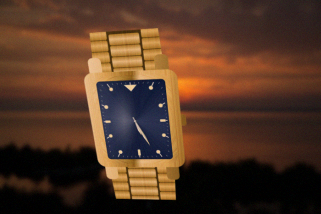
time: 5:26
